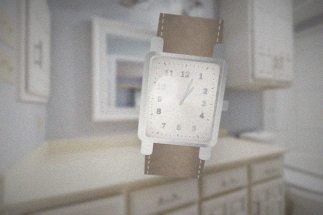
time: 1:03
